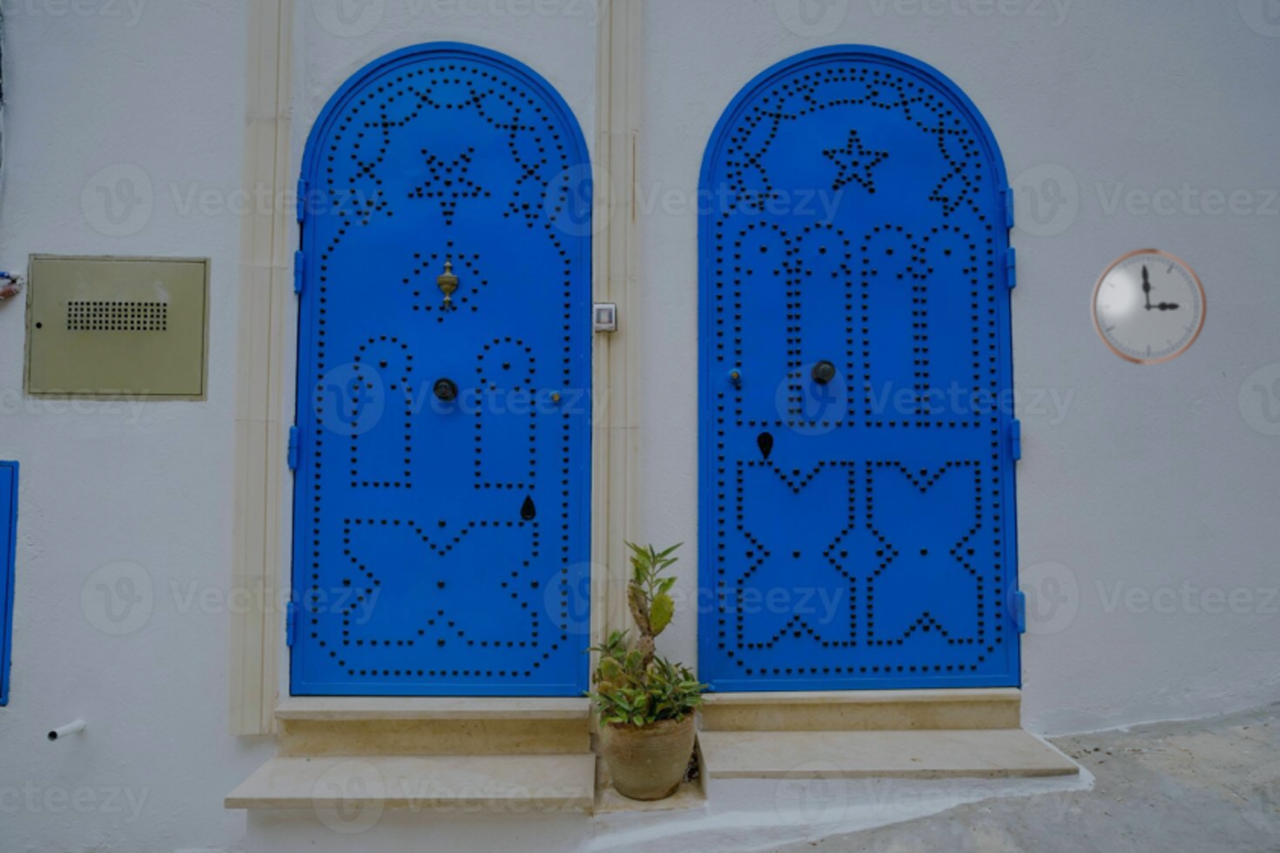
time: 2:59
